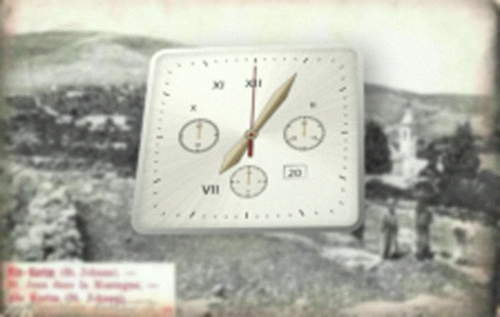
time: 7:05
